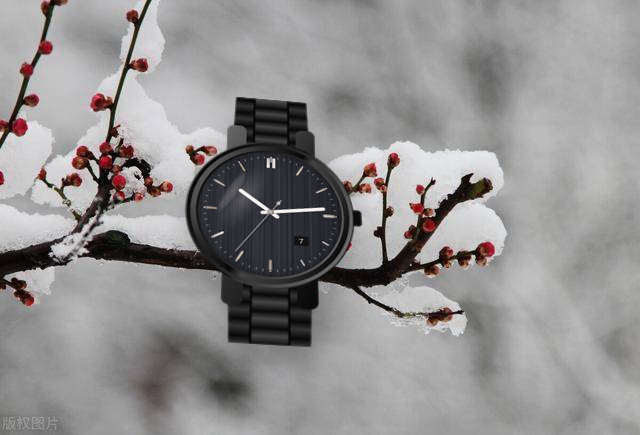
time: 10:13:36
